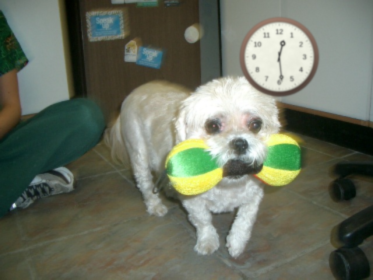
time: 12:29
